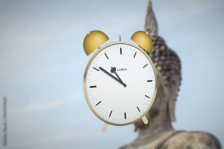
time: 10:51
